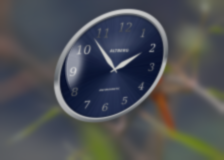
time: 1:53
